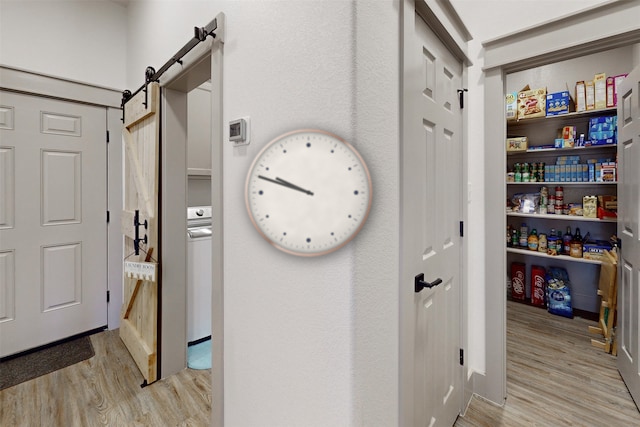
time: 9:48
